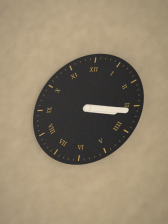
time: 3:16
